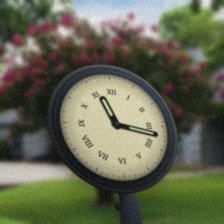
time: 11:17
